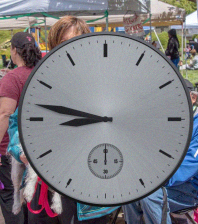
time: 8:47
